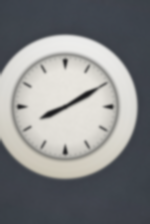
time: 8:10
